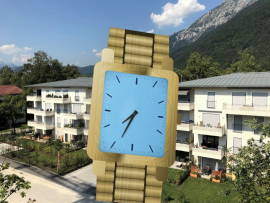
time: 7:34
